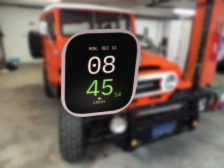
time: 8:45
